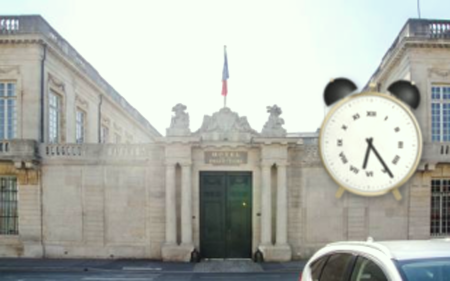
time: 6:24
